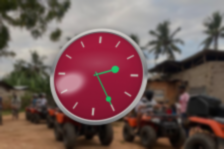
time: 2:25
